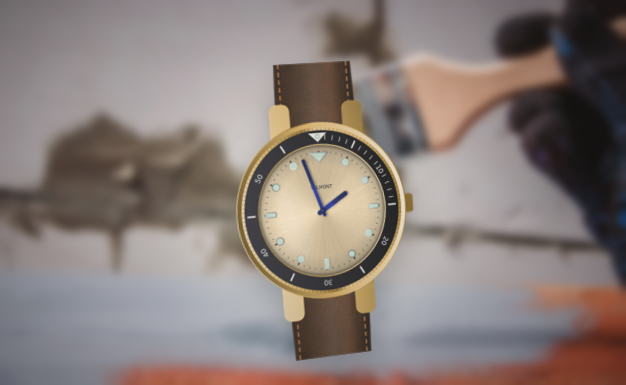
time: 1:57
